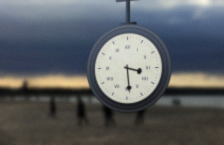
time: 3:29
